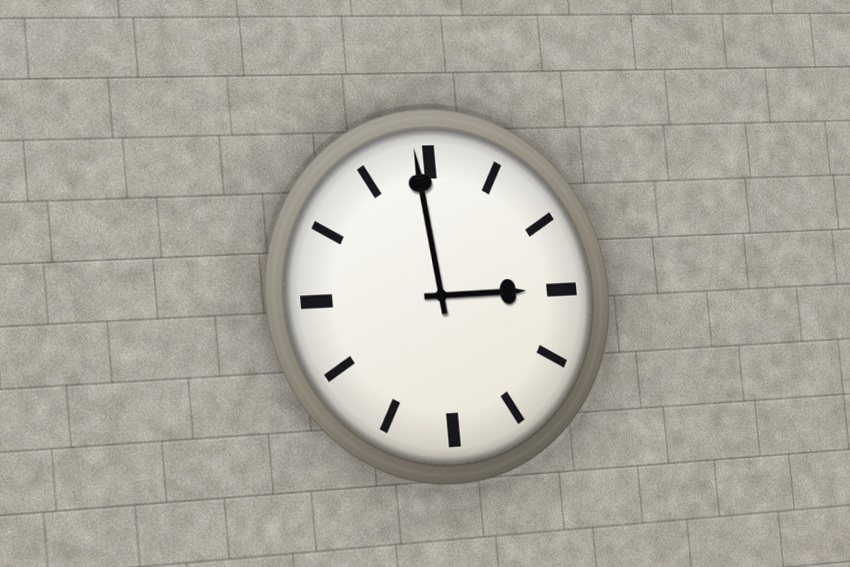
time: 2:59
